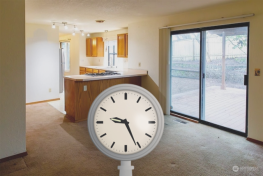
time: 9:26
